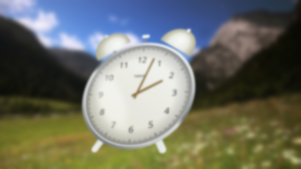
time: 2:03
